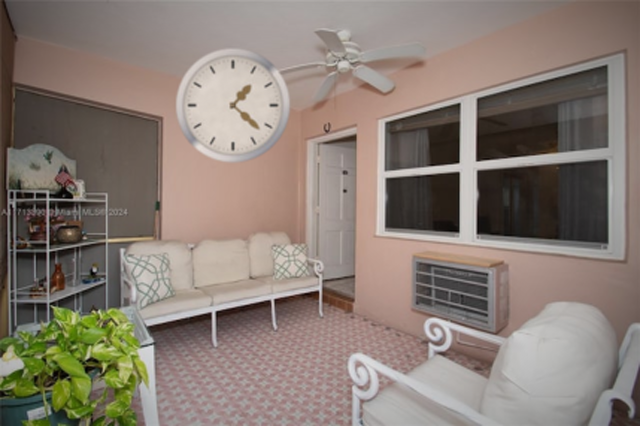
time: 1:22
